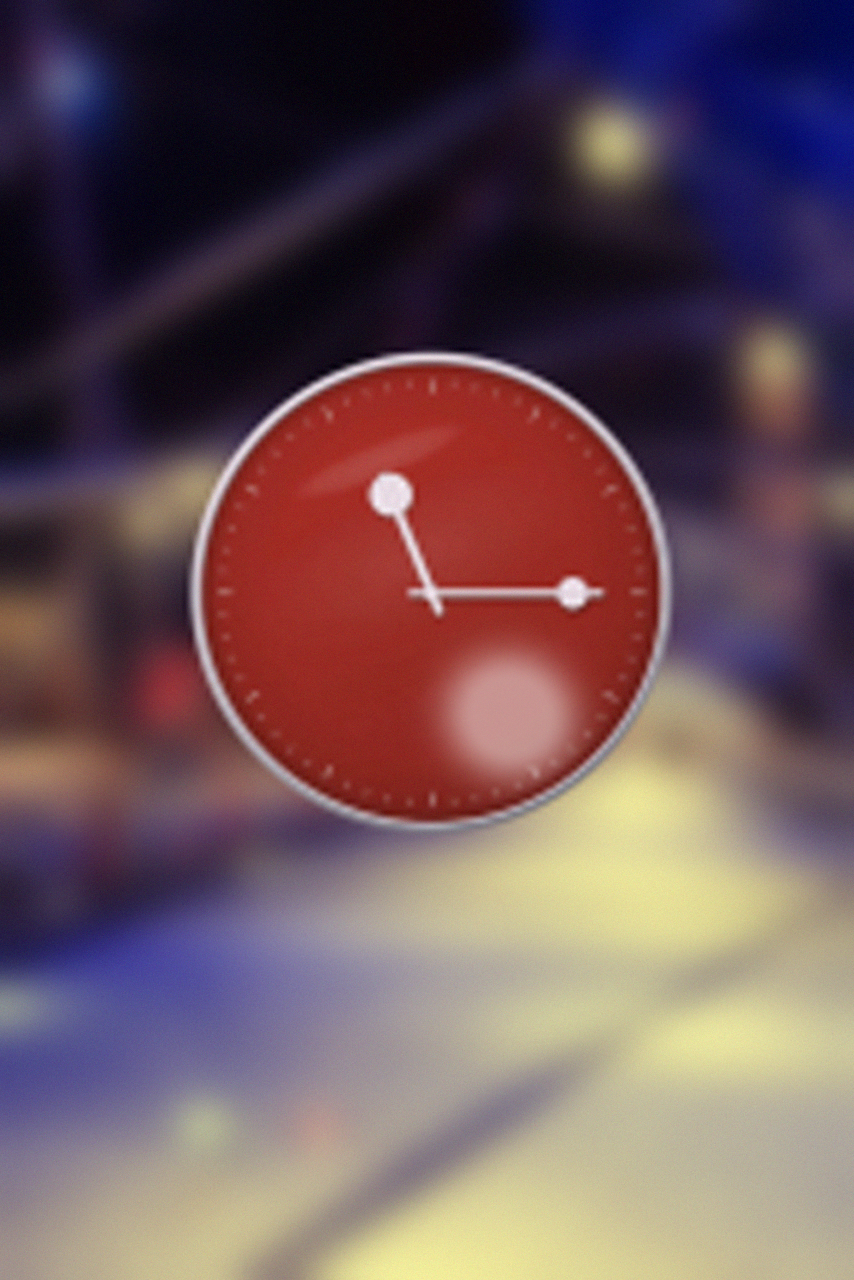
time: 11:15
